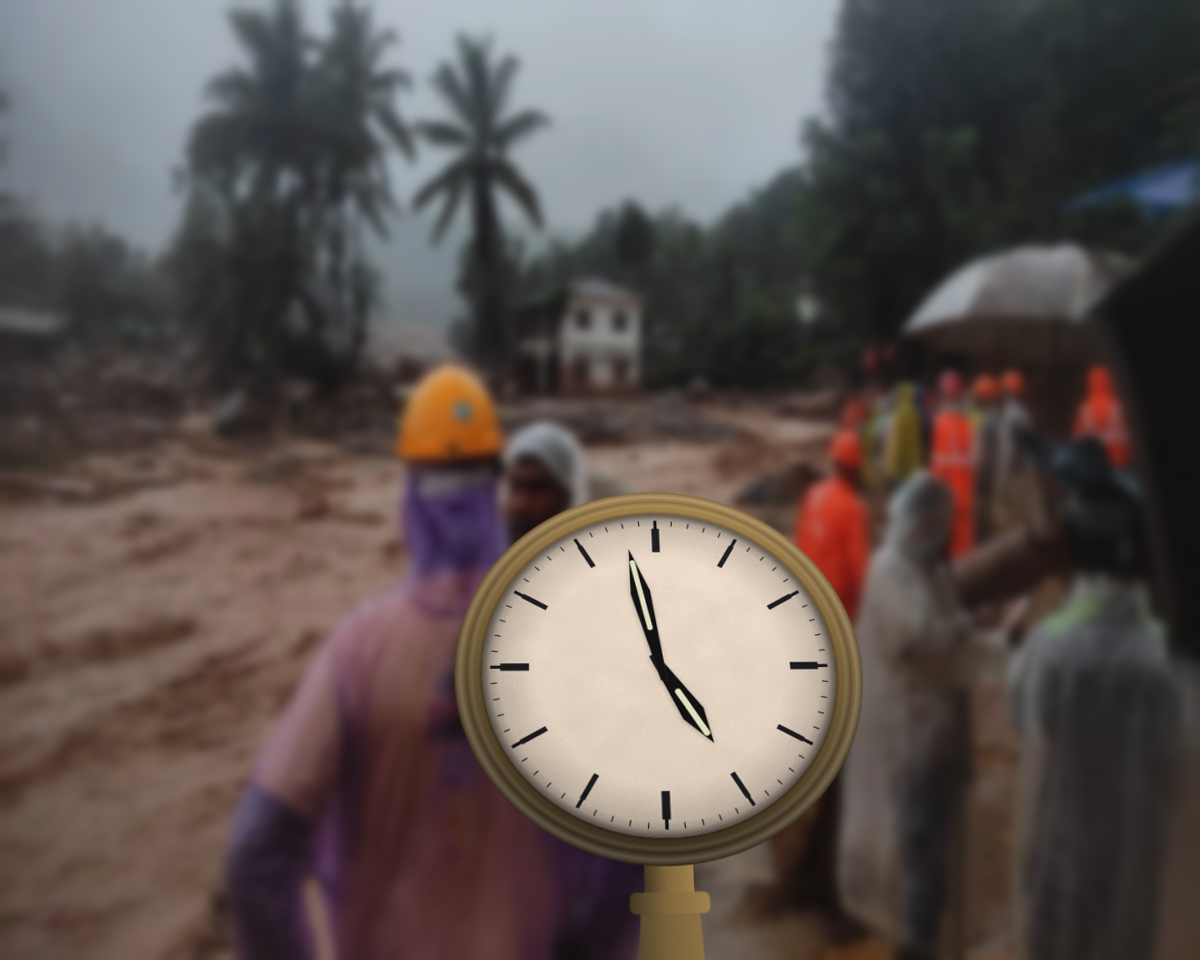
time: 4:58
